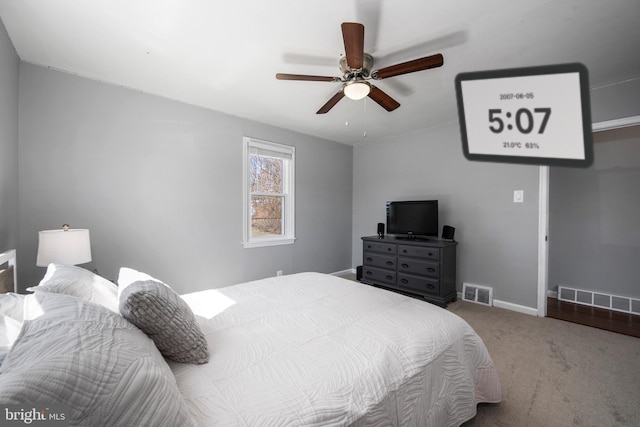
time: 5:07
